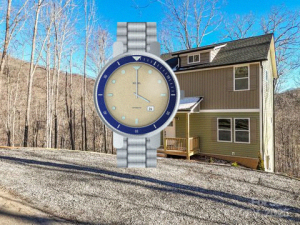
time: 4:00
